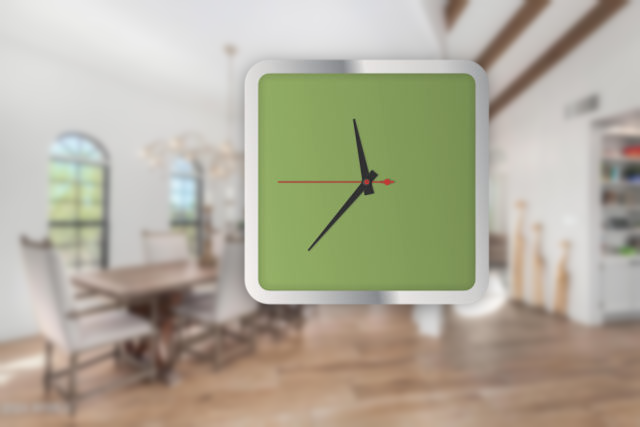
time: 11:36:45
